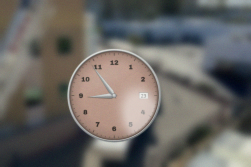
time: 8:54
